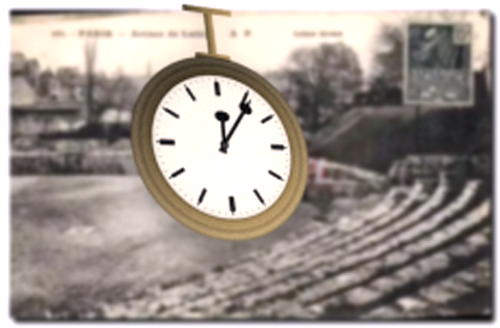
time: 12:06
